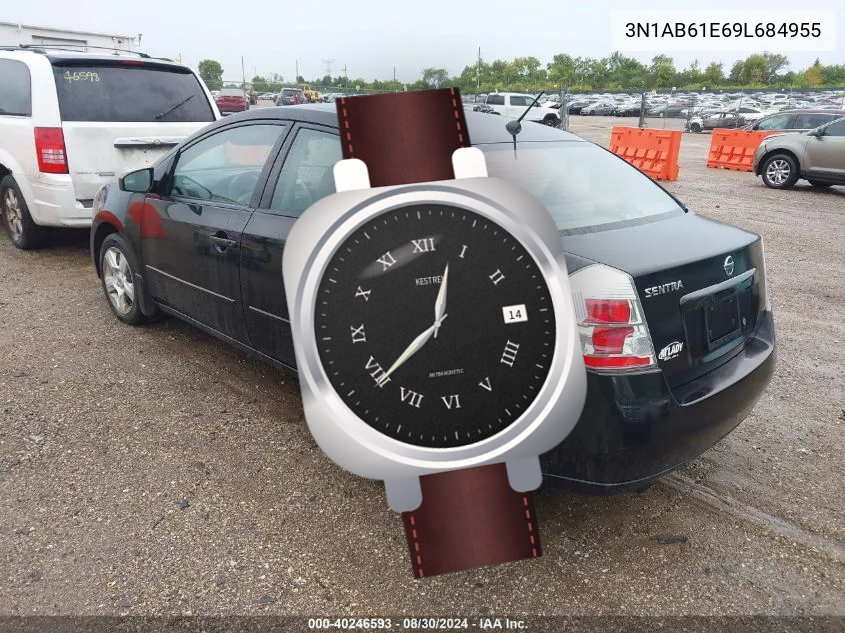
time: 12:39
